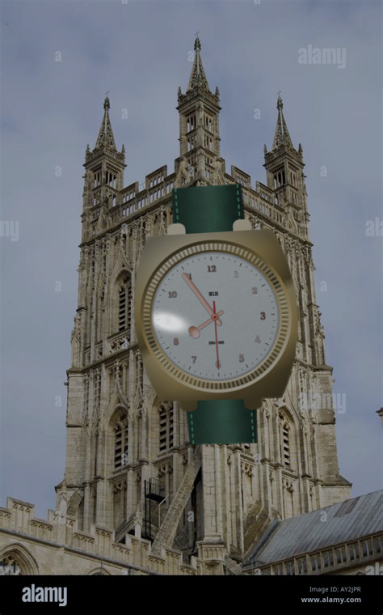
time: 7:54:30
